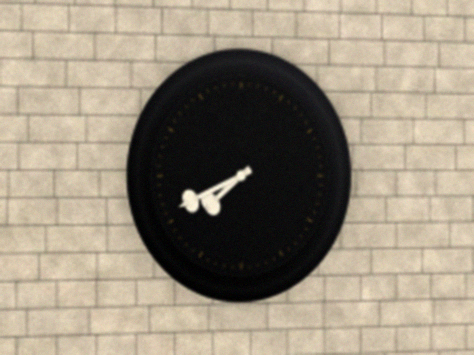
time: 7:41
